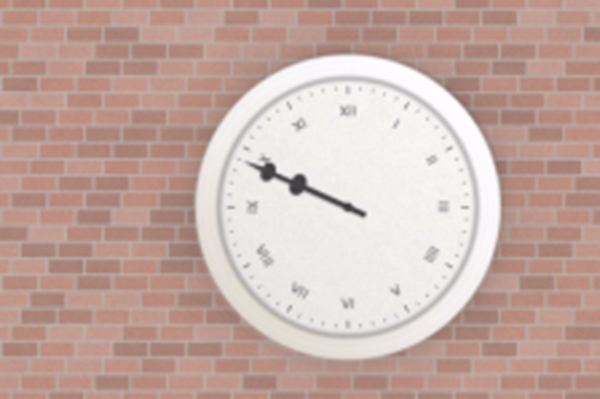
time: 9:49
